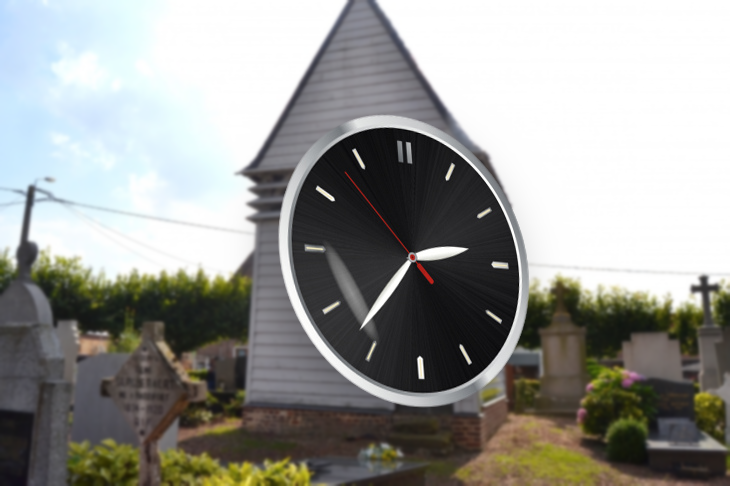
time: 2:36:53
